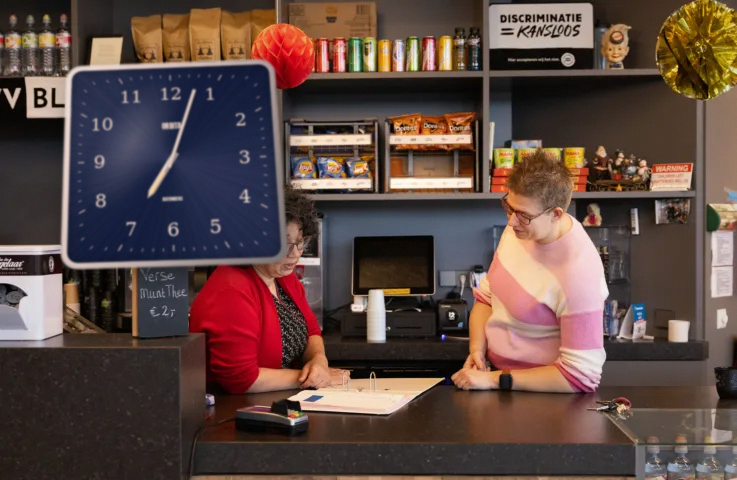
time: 7:03
